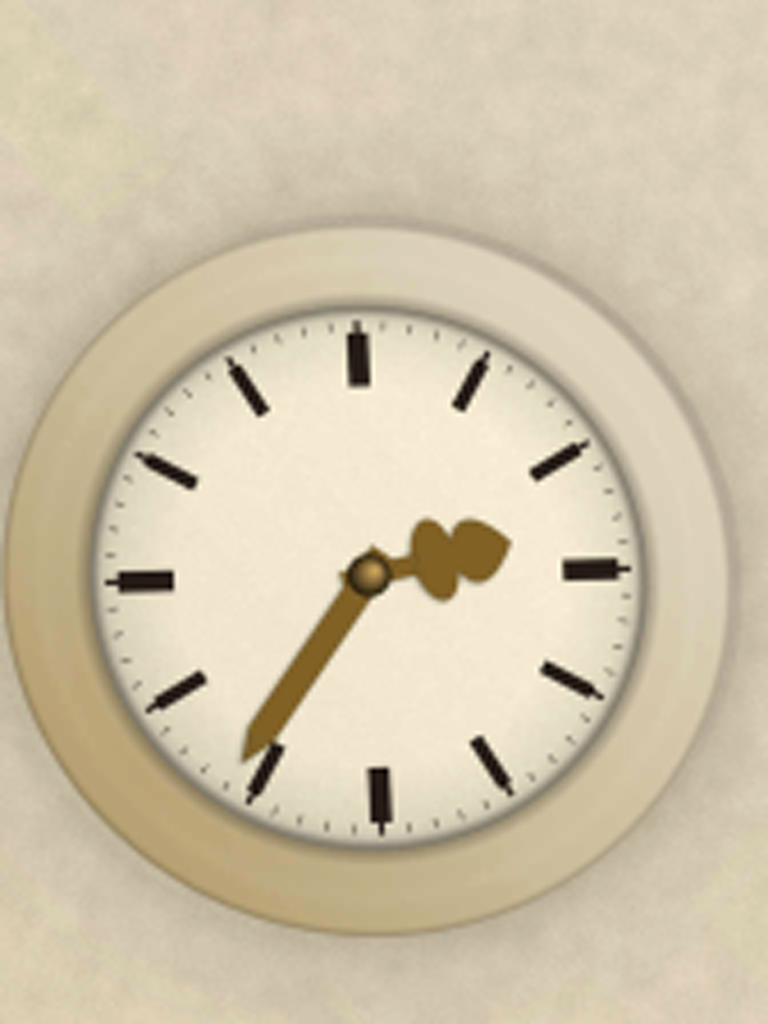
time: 2:36
